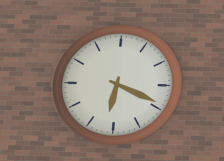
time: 6:19
